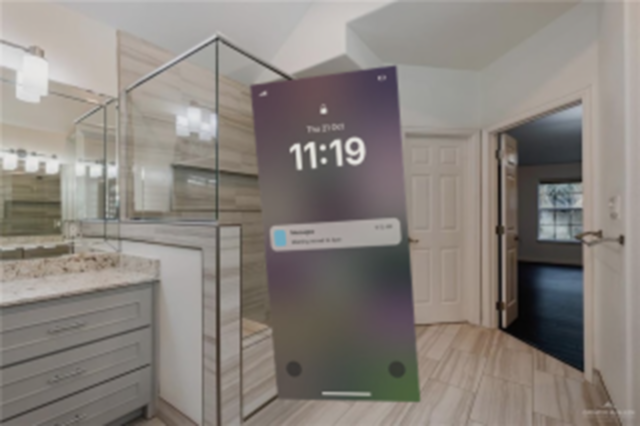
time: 11:19
